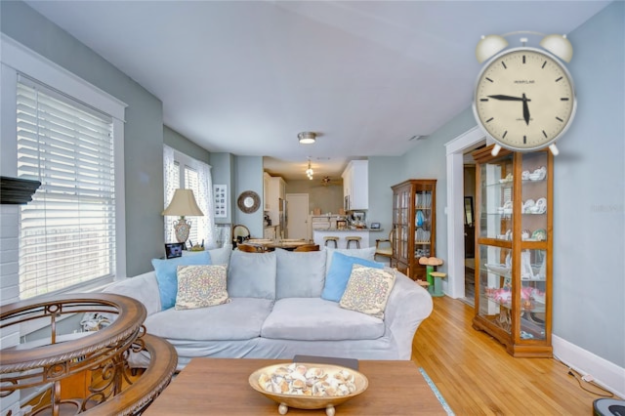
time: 5:46
